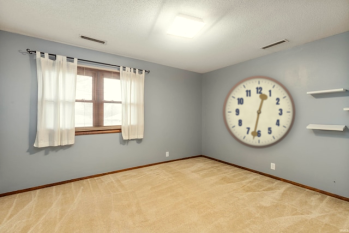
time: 12:32
